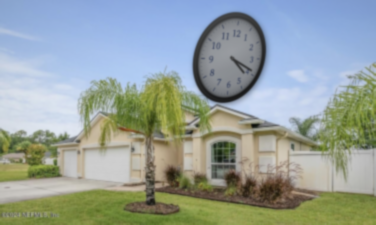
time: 4:19
